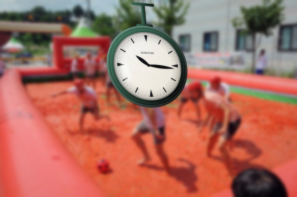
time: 10:16
